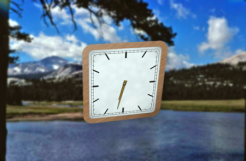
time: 6:32
